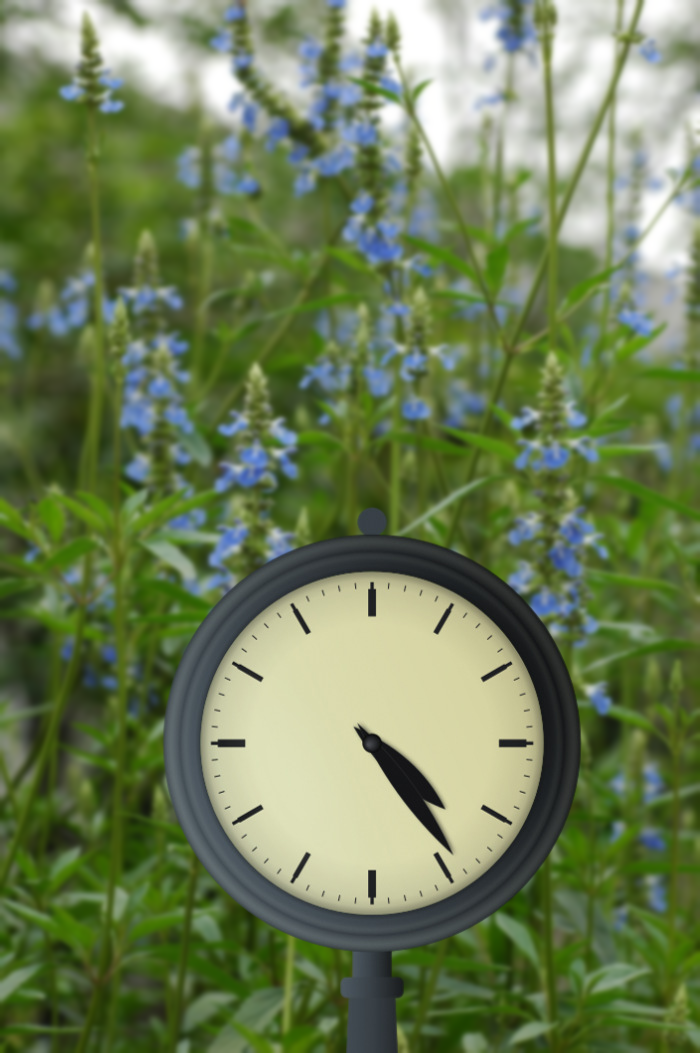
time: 4:24
